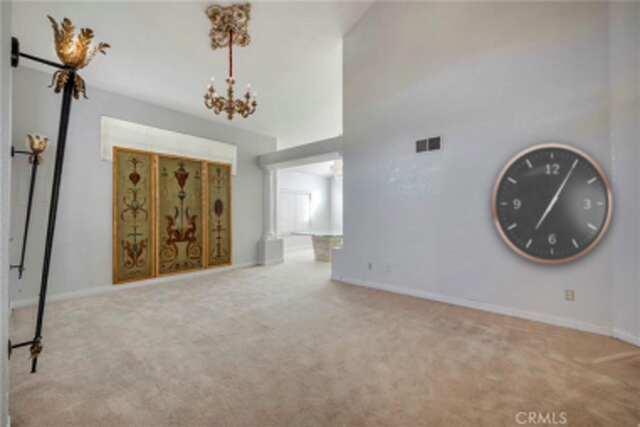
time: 7:05
